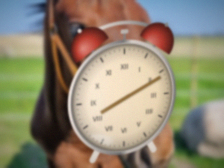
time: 8:11
